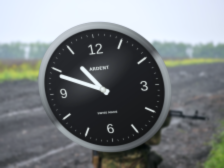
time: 10:49
